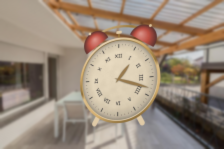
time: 1:18
